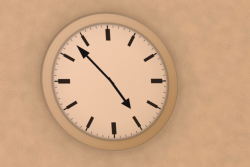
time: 4:53
